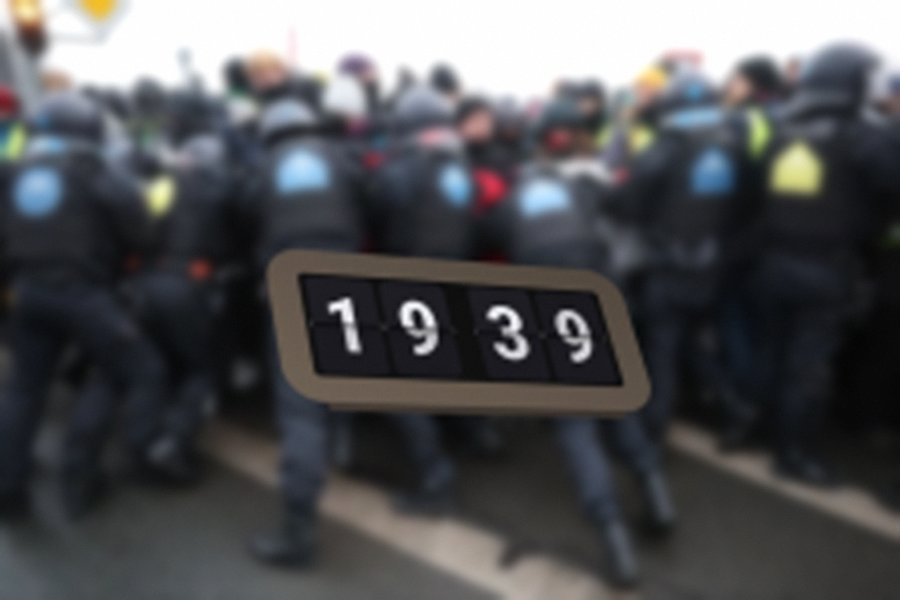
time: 19:39
